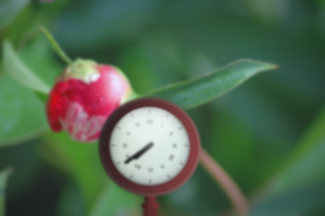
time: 7:39
